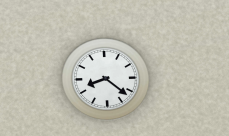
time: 8:22
